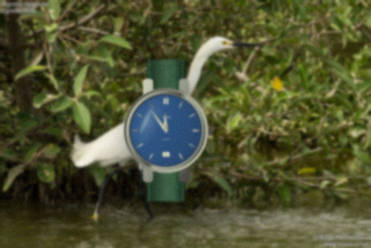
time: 11:54
